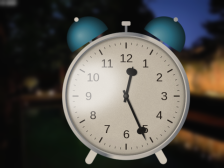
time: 12:26
